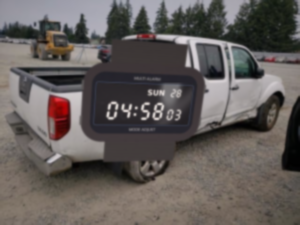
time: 4:58:03
